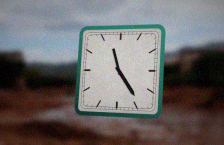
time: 11:24
